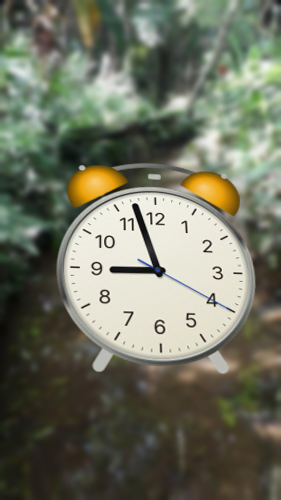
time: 8:57:20
